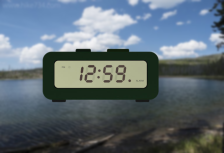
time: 12:59
